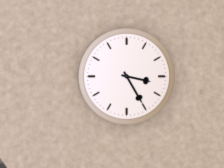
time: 3:25
